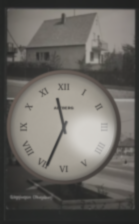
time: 11:34
